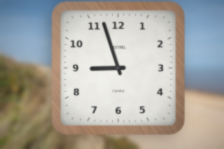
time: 8:57
